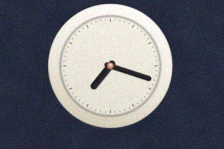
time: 7:18
